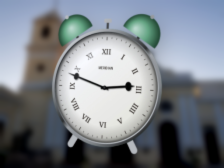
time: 2:48
